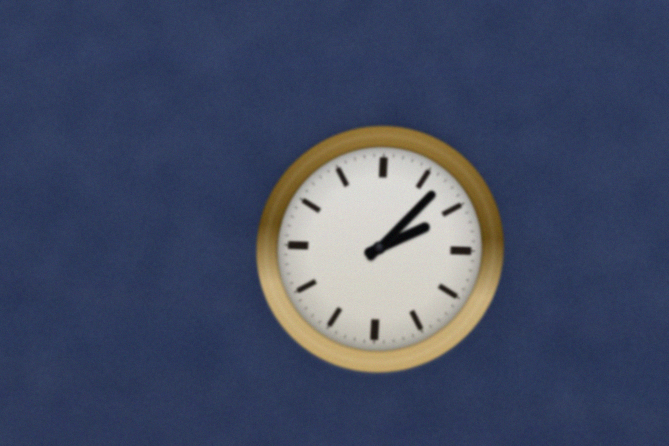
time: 2:07
